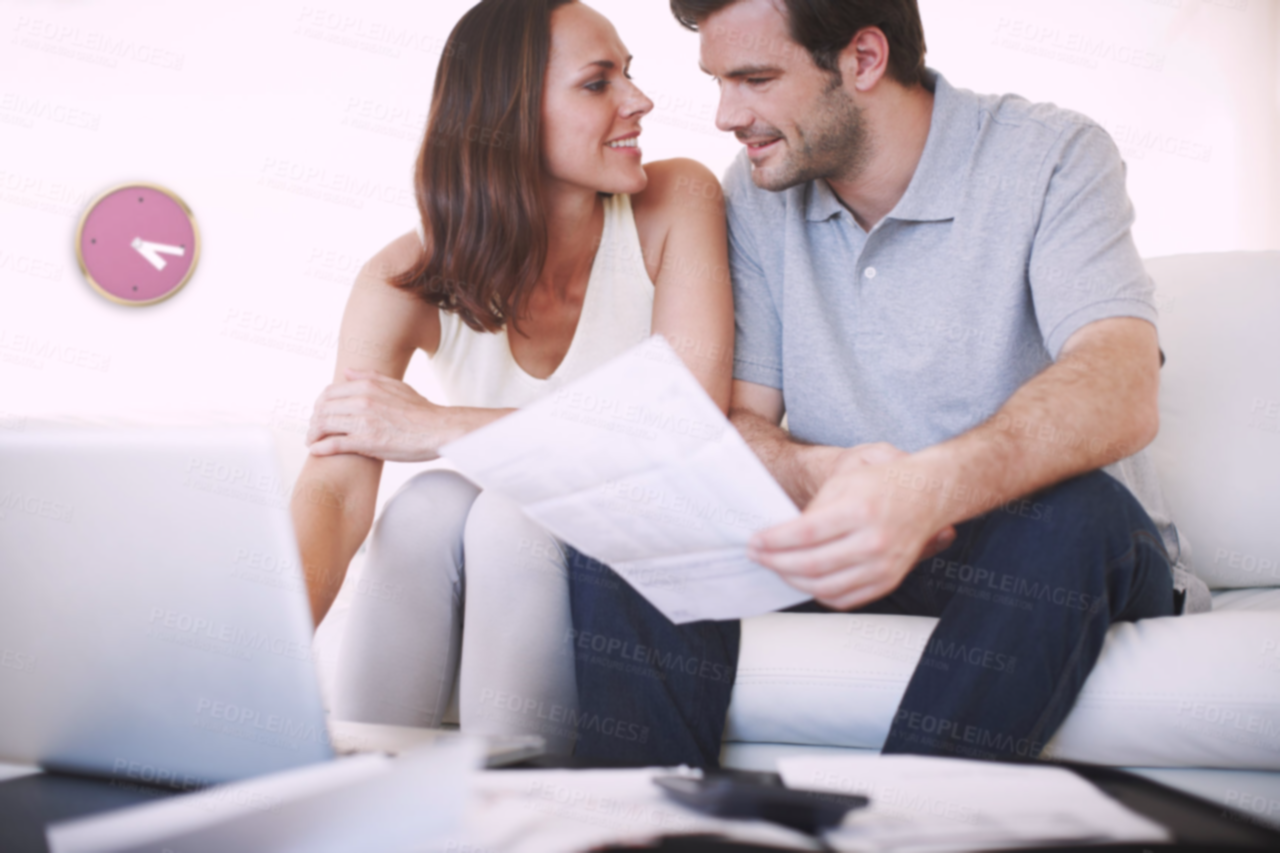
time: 4:16
